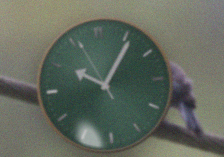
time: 10:05:56
